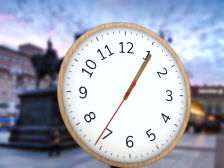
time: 1:05:36
